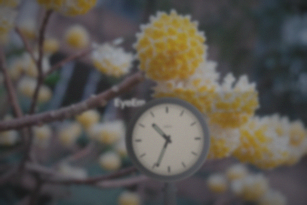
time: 10:34
